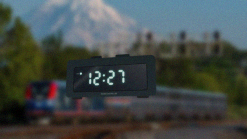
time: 12:27
